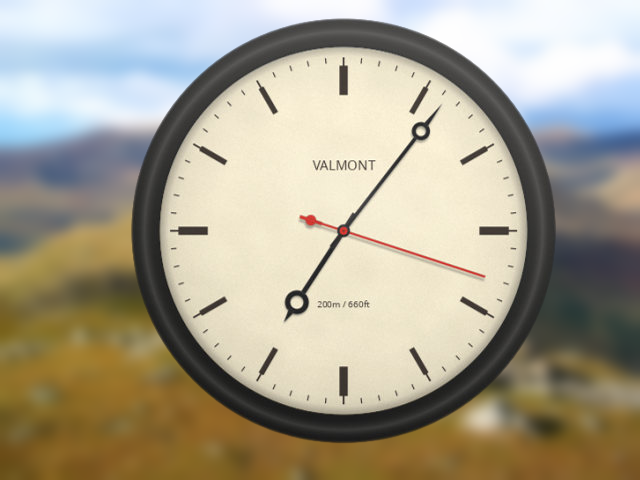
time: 7:06:18
